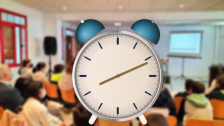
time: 8:11
